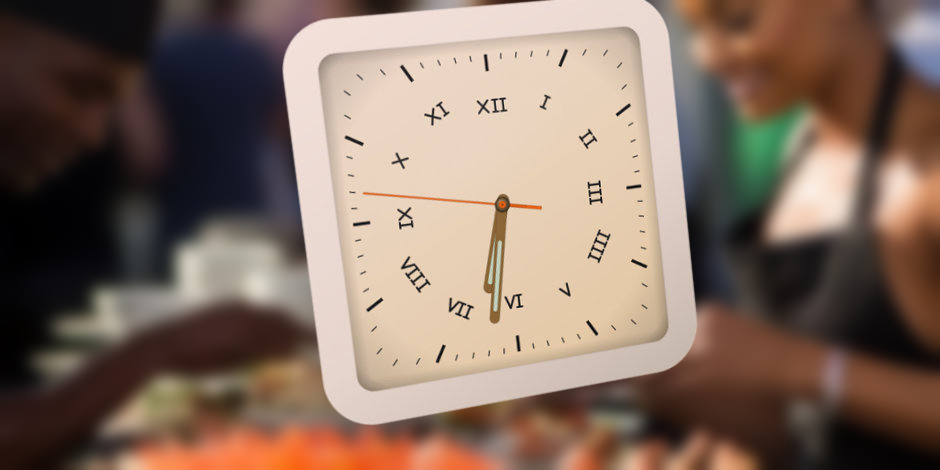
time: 6:31:47
